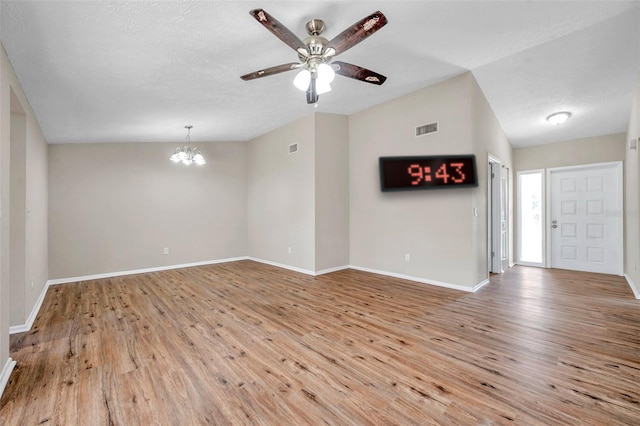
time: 9:43
